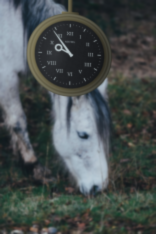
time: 9:54
